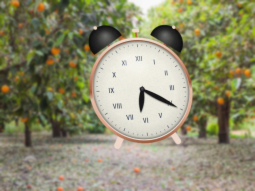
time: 6:20
